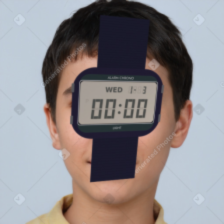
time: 0:00
